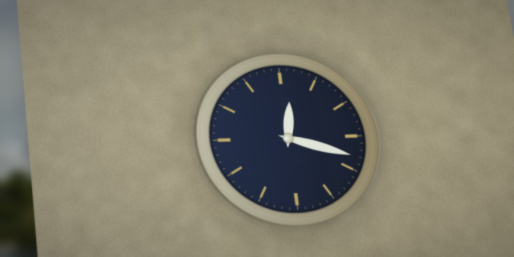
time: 12:18
